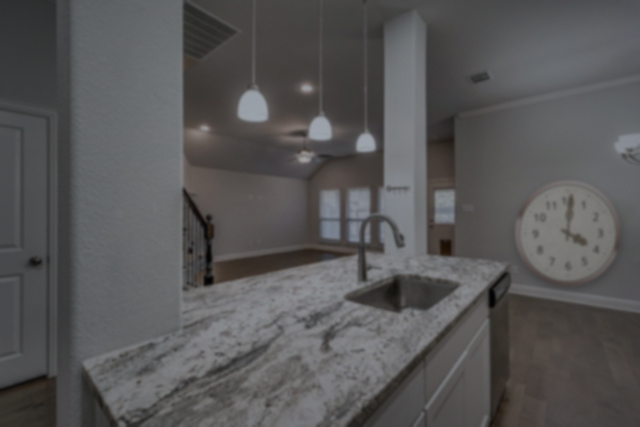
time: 4:01
